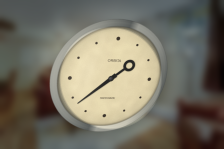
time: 1:38
